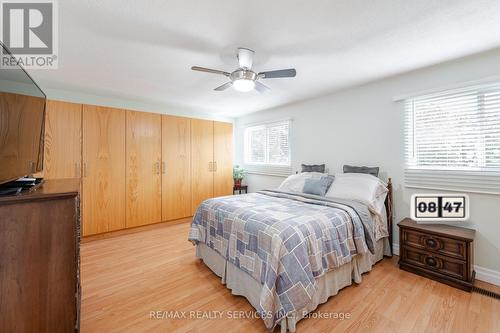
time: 8:47
